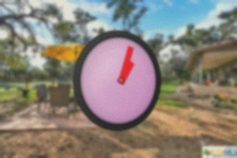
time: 1:03
